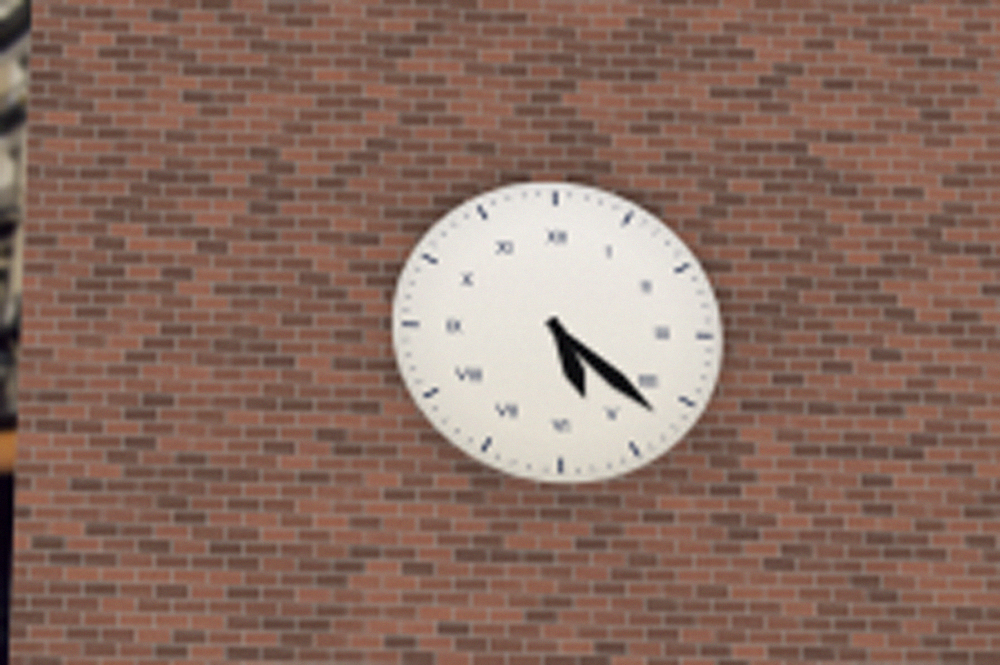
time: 5:22
